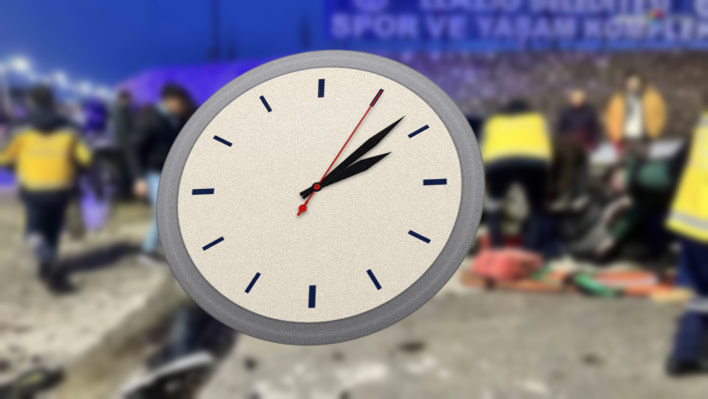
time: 2:08:05
